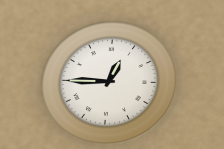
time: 12:45
